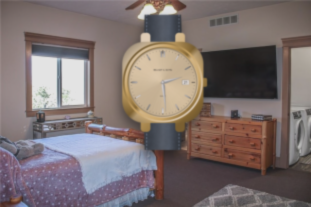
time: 2:29
